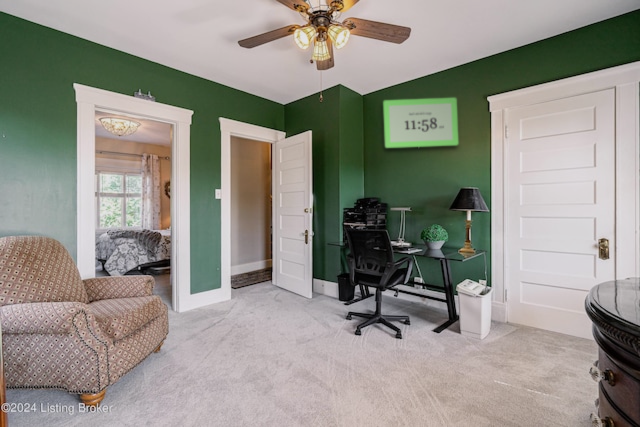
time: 11:58
